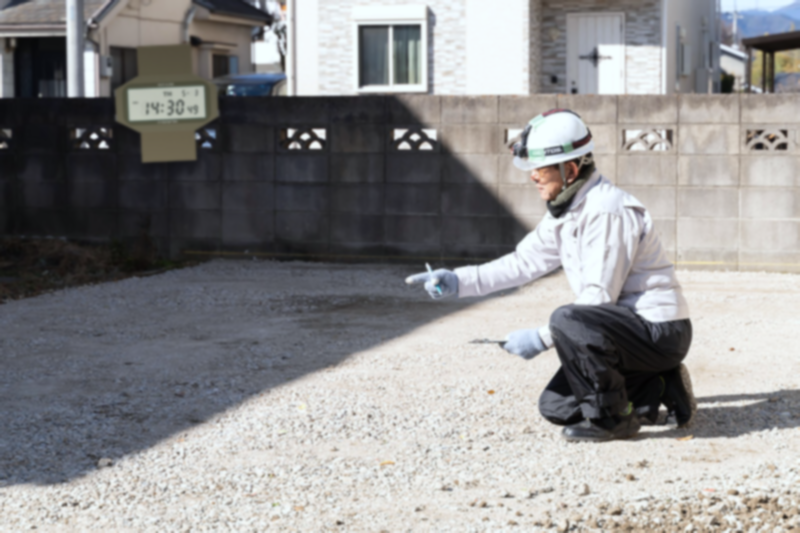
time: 14:30
